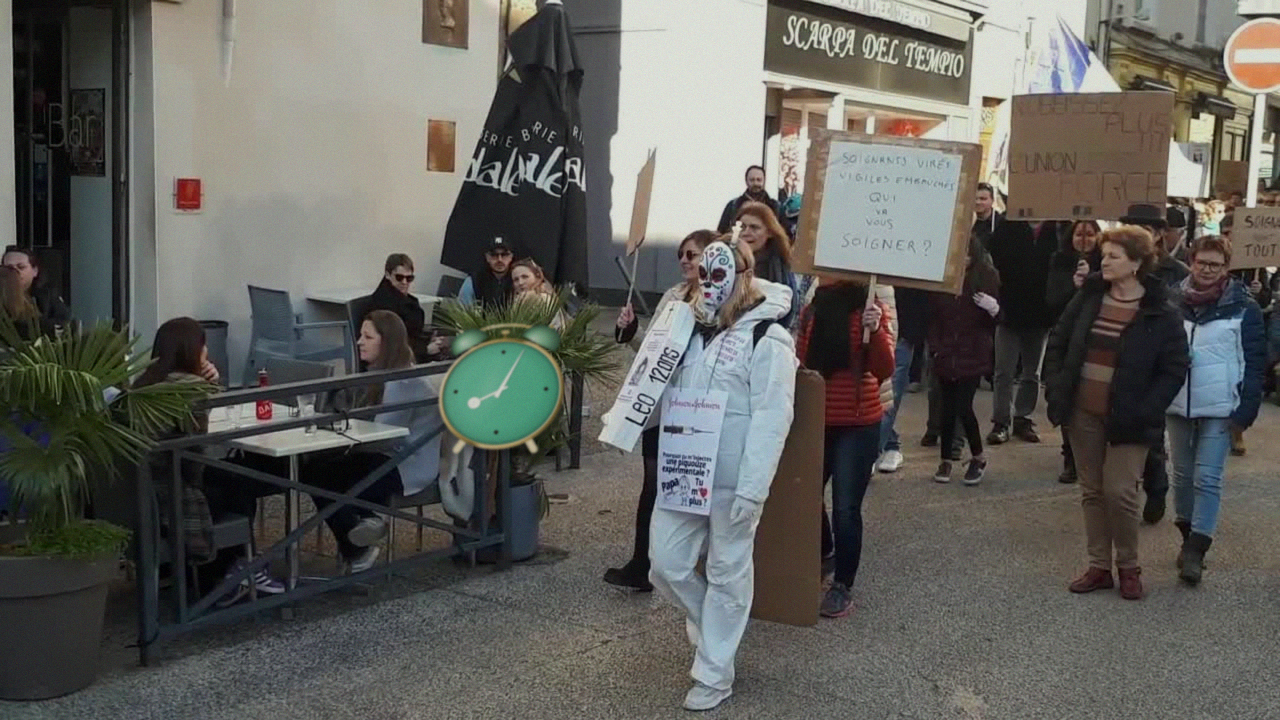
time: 8:04
